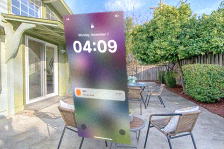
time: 4:09
